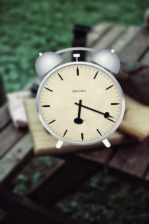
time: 6:19
